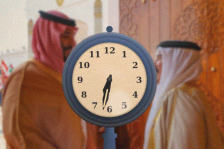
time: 6:32
